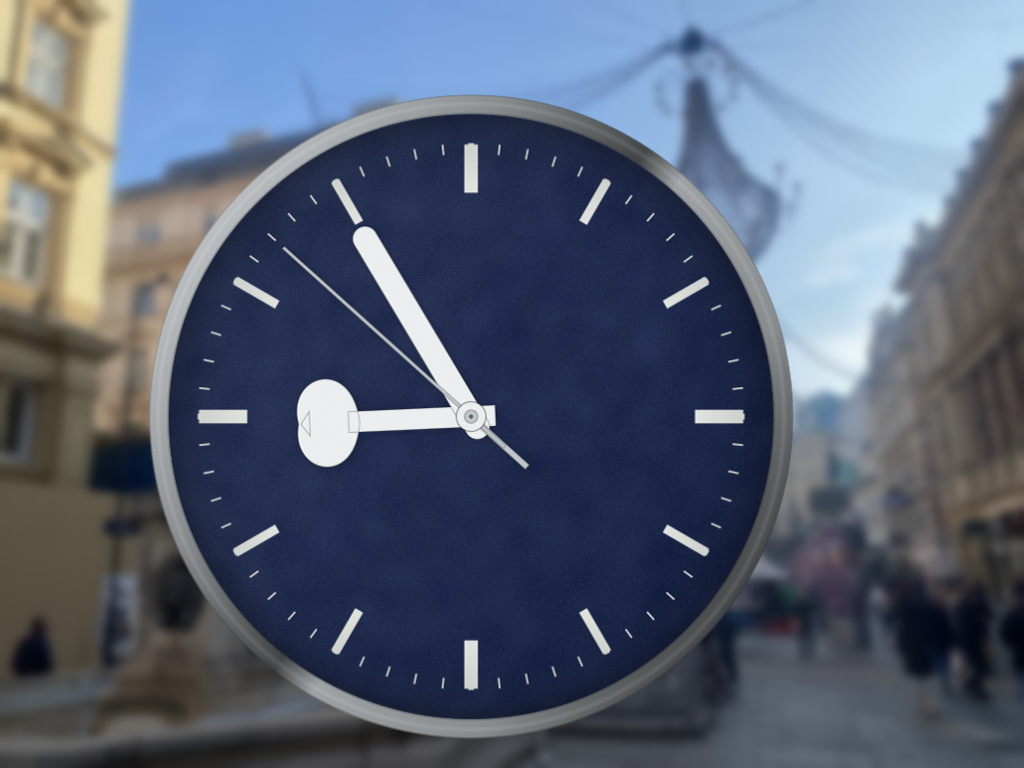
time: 8:54:52
